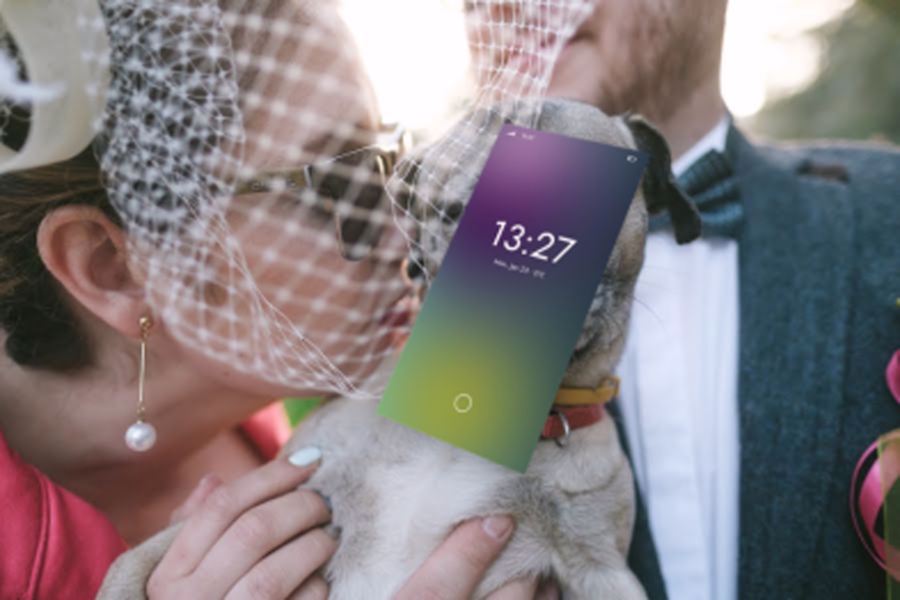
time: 13:27
